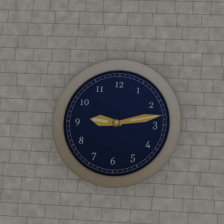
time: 9:13
